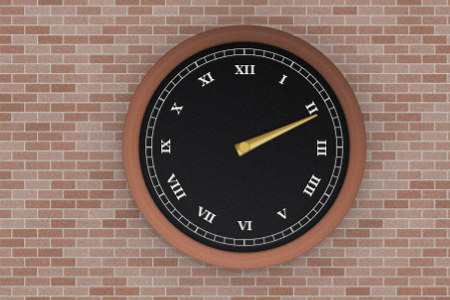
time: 2:11
